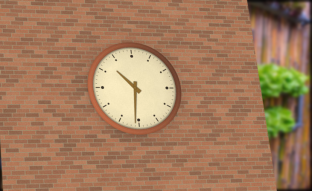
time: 10:31
